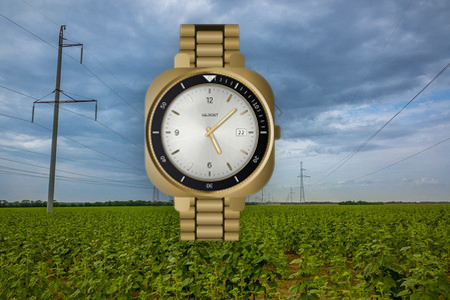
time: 5:08
